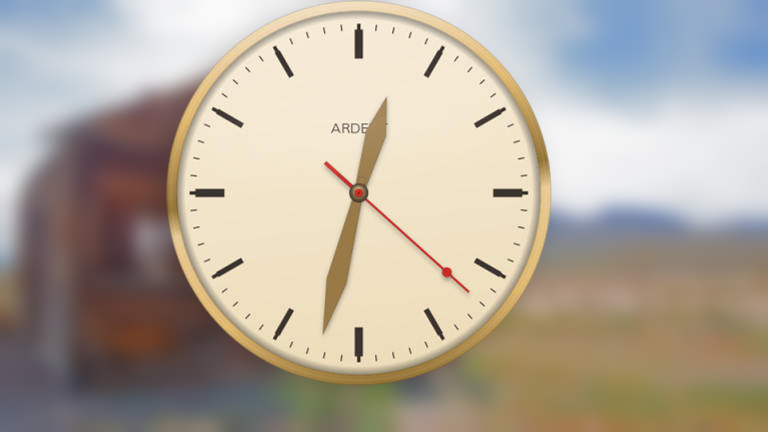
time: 12:32:22
